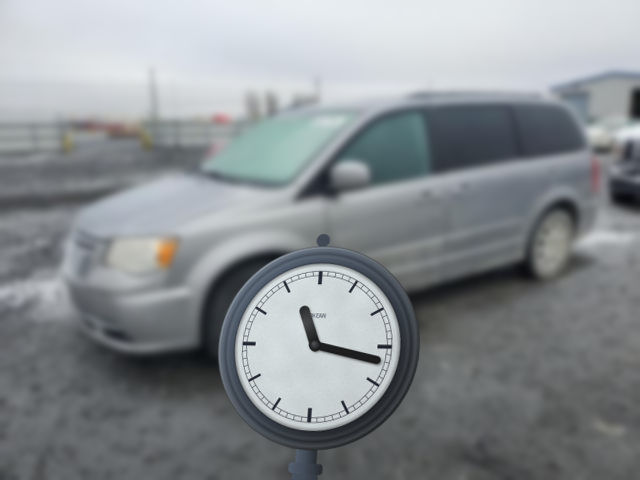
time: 11:17
